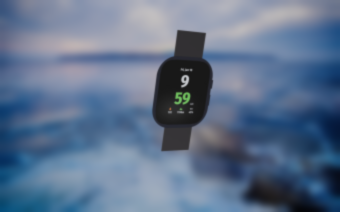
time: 9:59
